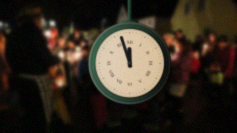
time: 11:57
